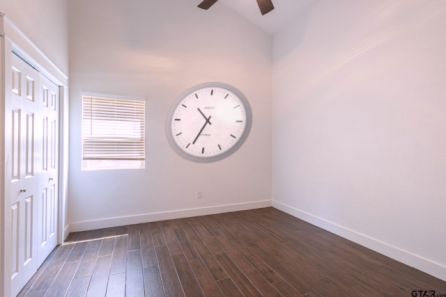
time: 10:34
